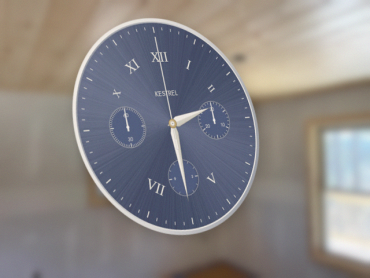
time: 2:30
